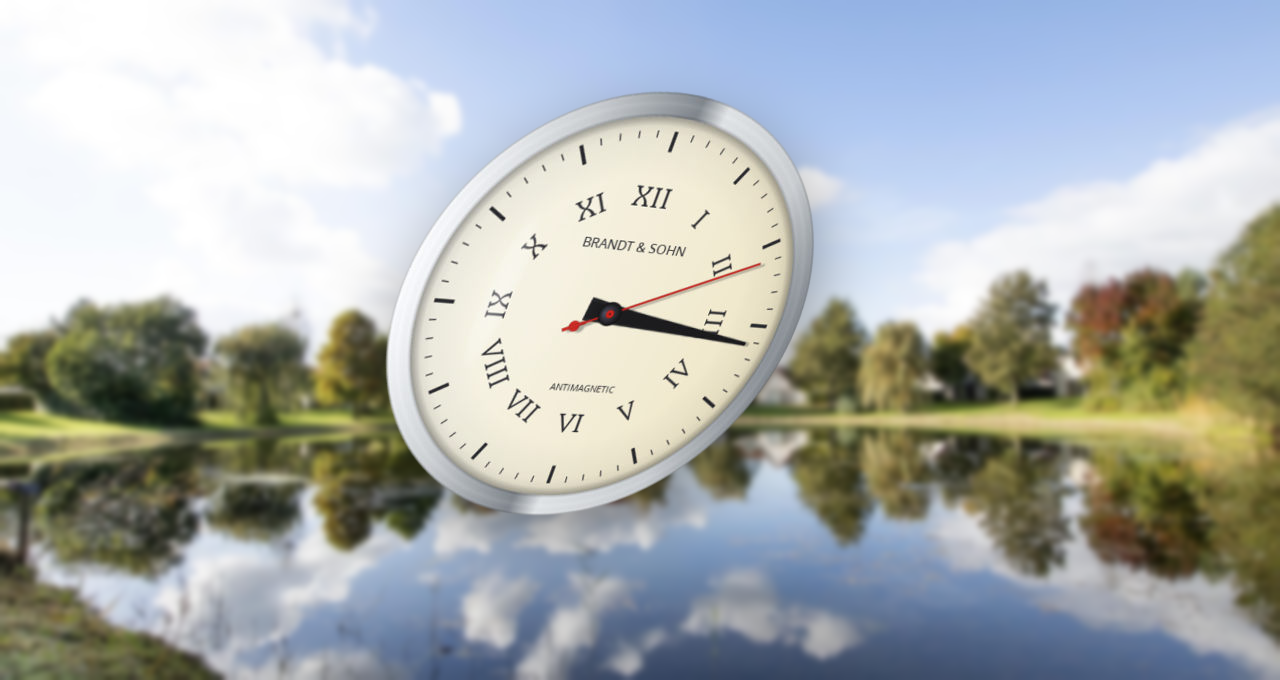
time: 3:16:11
